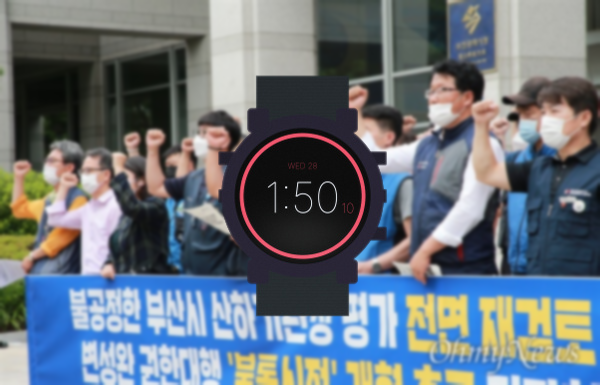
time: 1:50:10
